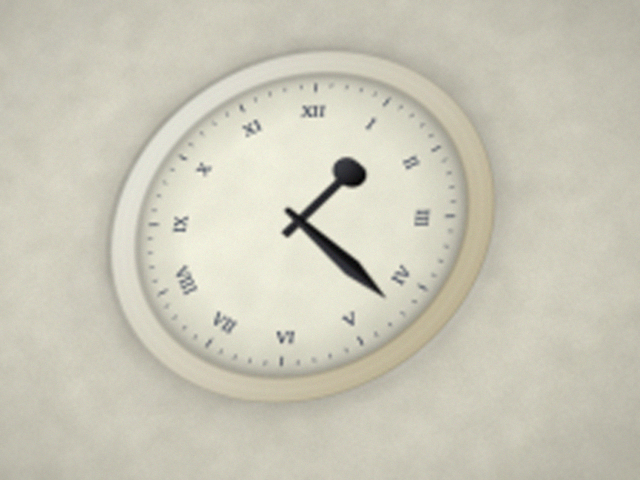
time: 1:22
